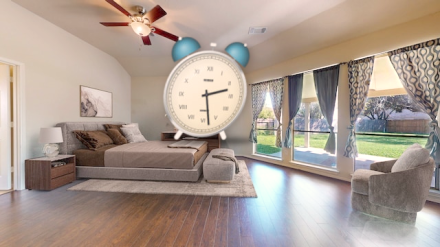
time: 2:28
